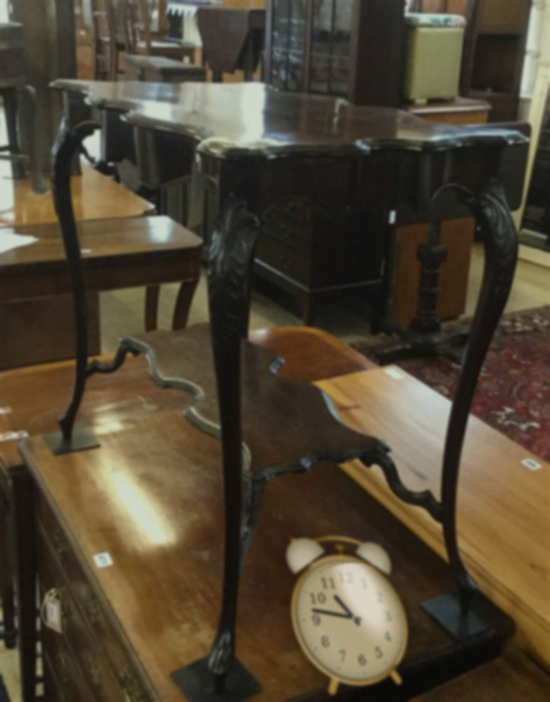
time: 10:47
